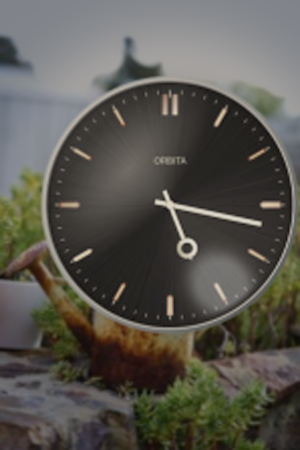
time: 5:17
